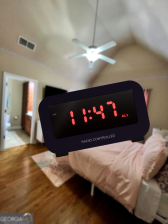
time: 11:47
